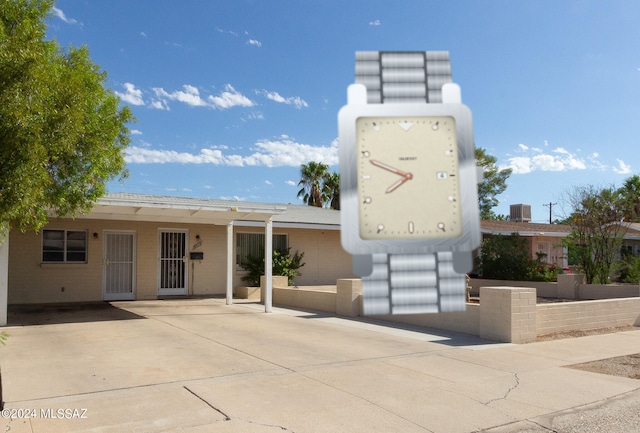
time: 7:49
